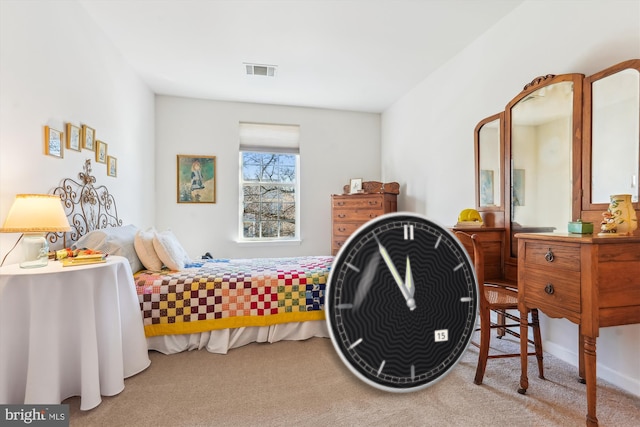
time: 11:55
